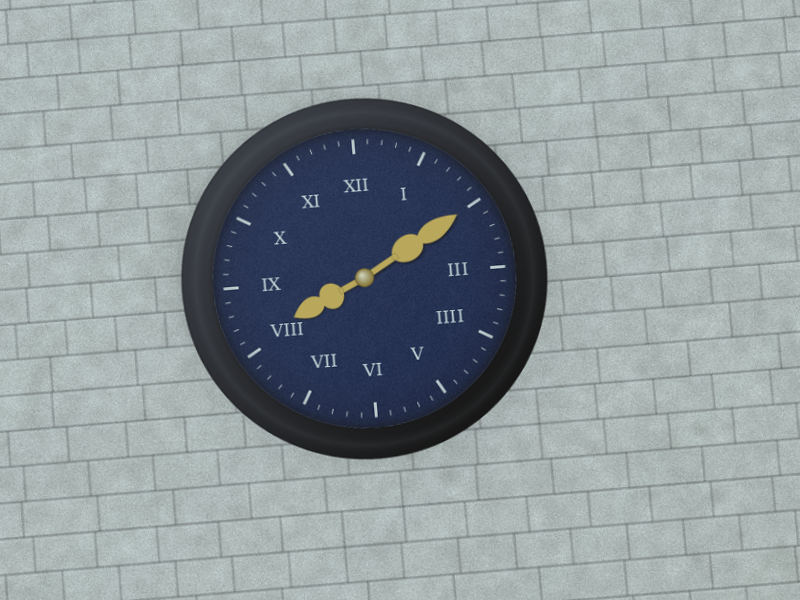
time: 8:10
